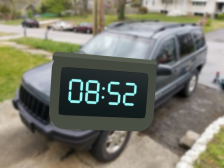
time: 8:52
